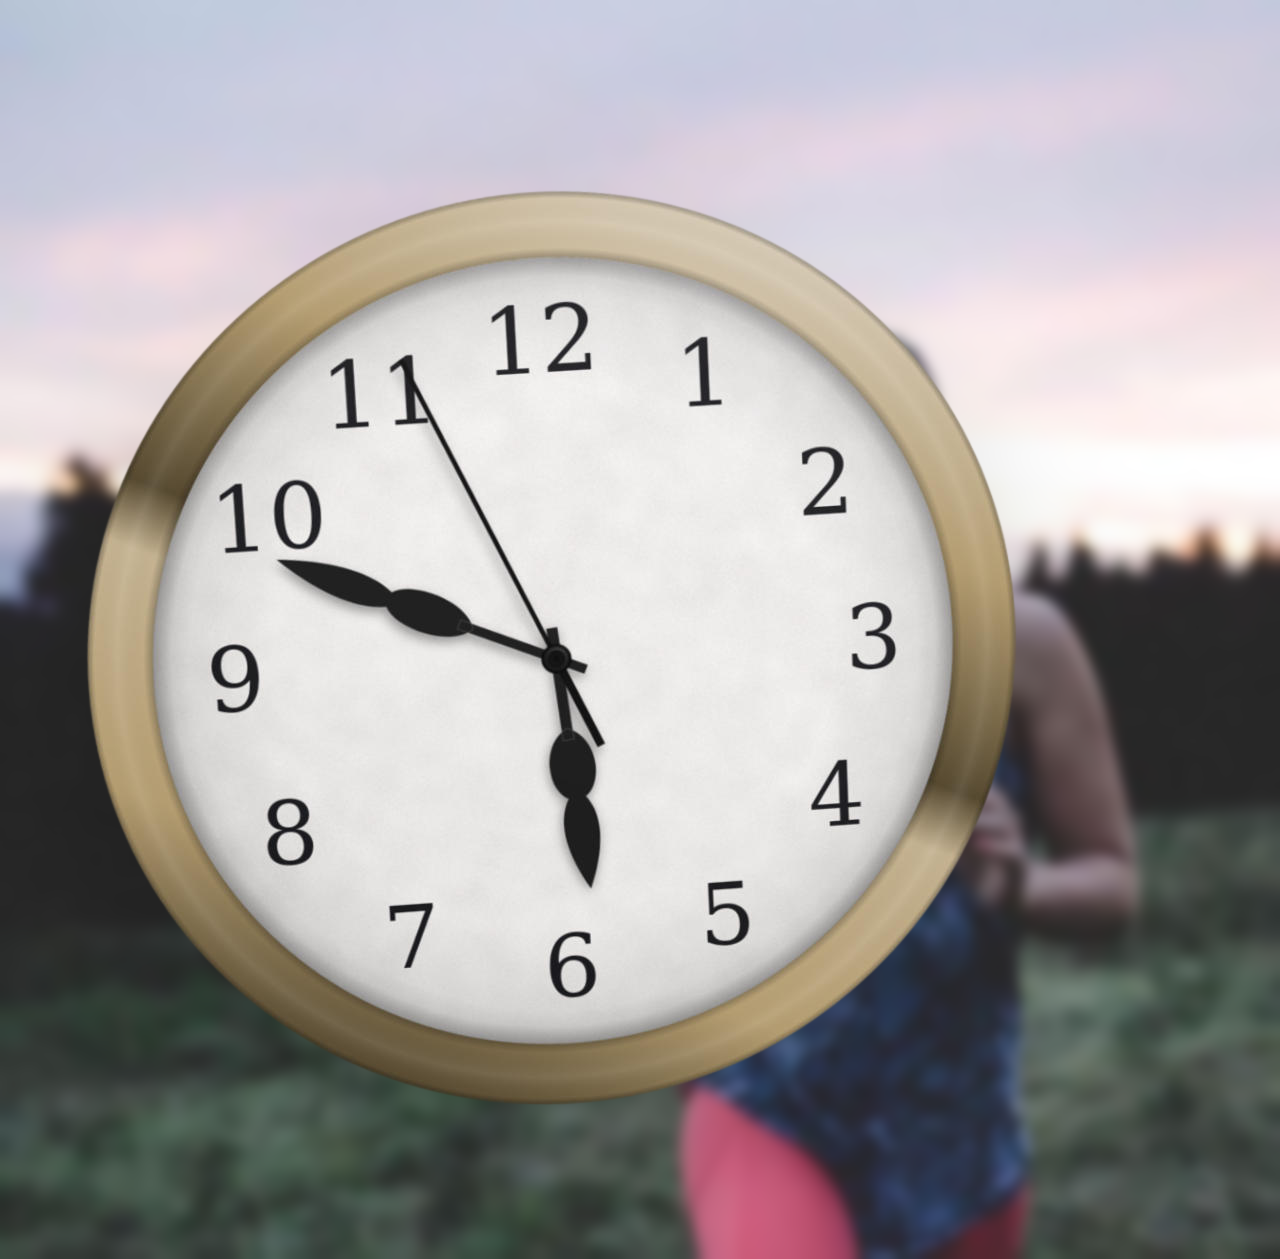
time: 5:48:56
